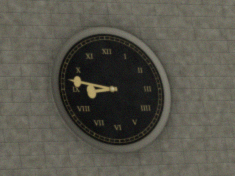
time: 8:47
